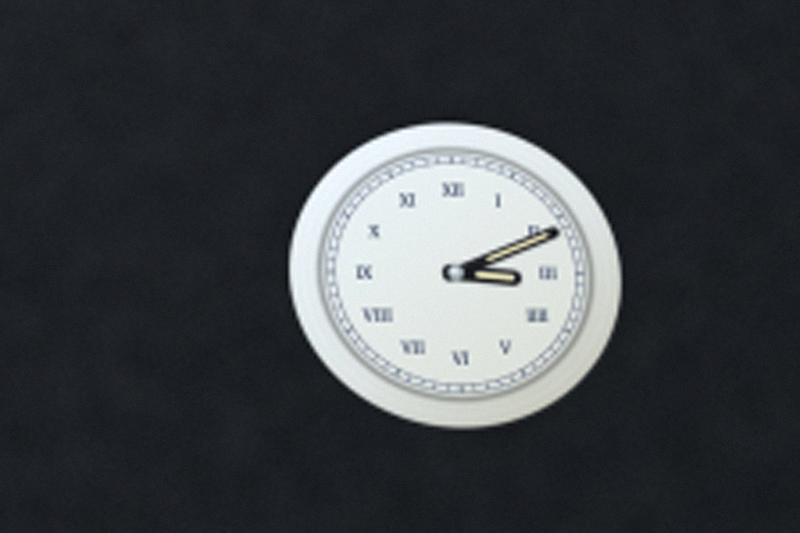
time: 3:11
